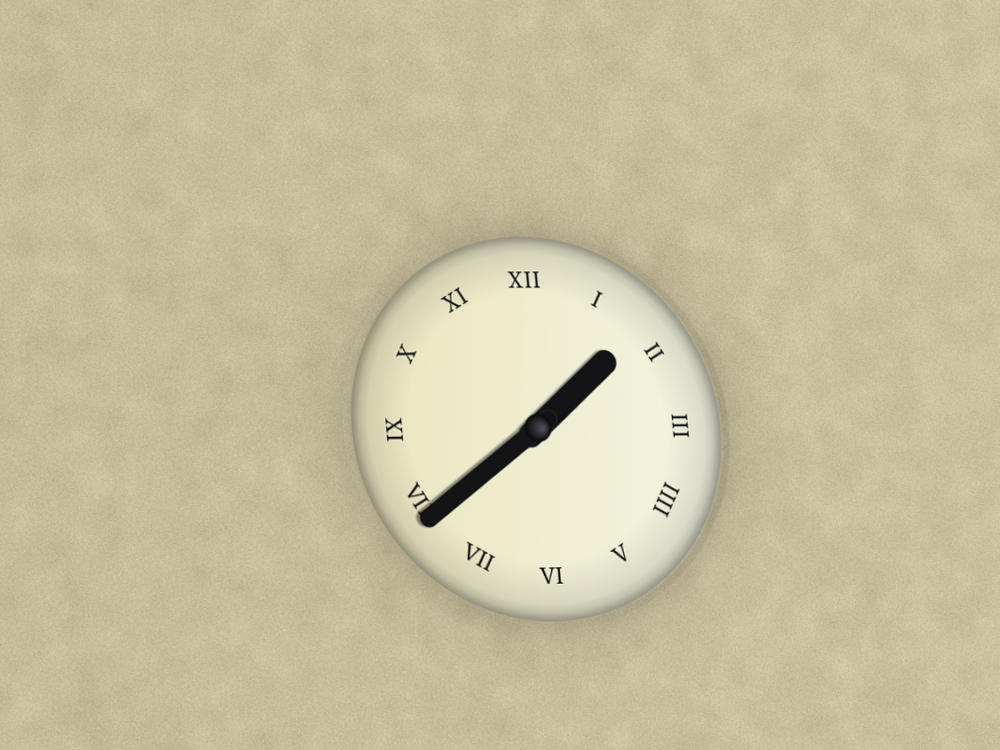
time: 1:39
